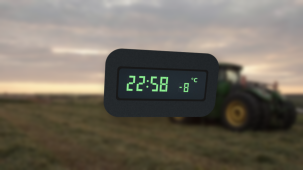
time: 22:58
